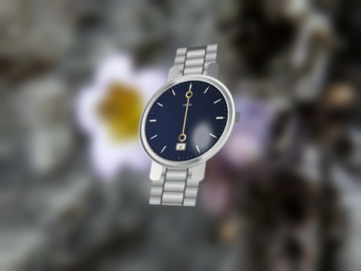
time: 6:00
